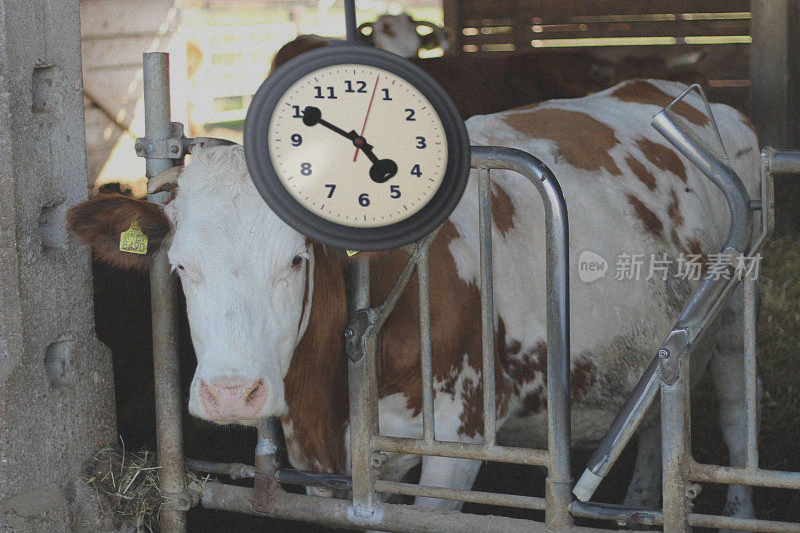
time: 4:50:03
